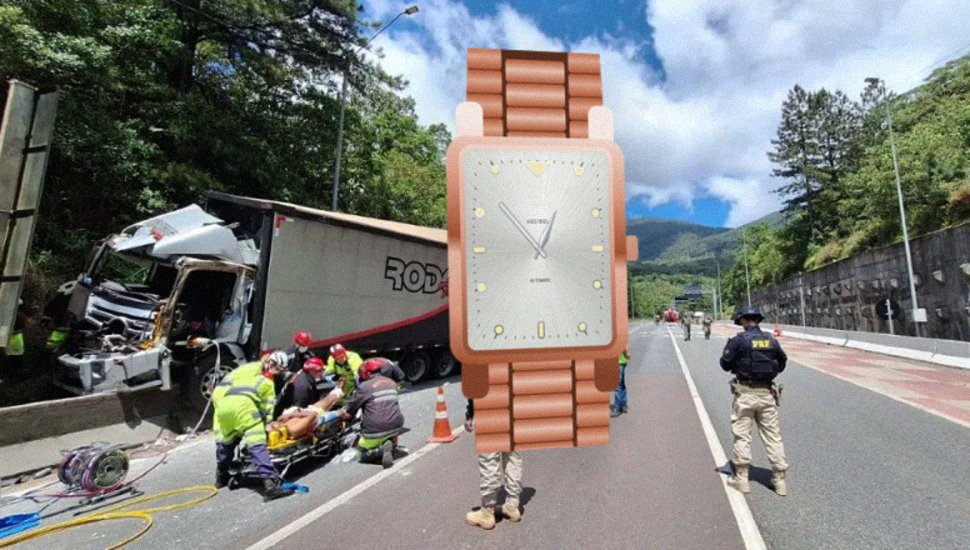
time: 12:53
